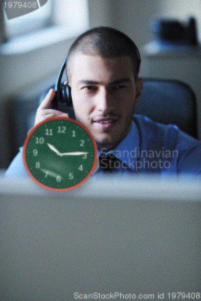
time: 10:14
